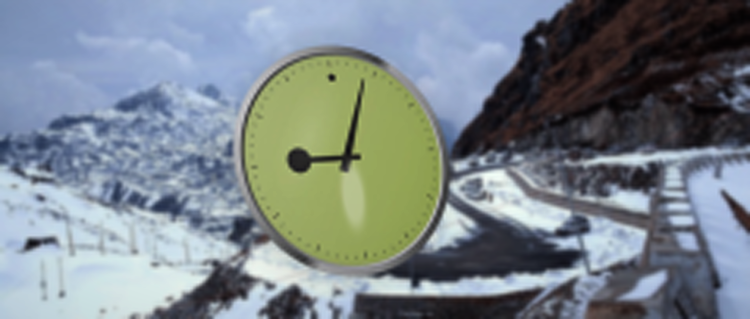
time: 9:04
